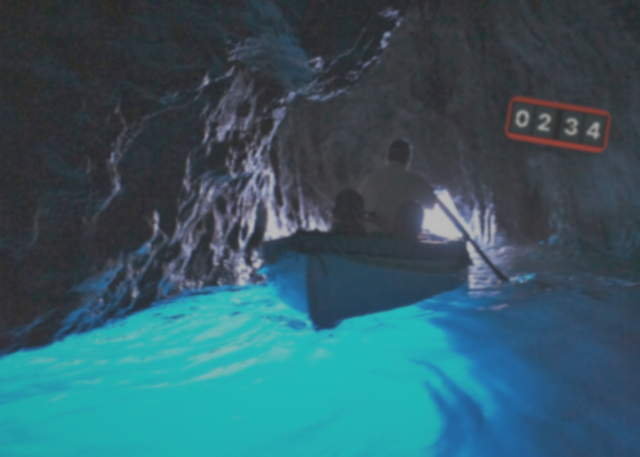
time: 2:34
